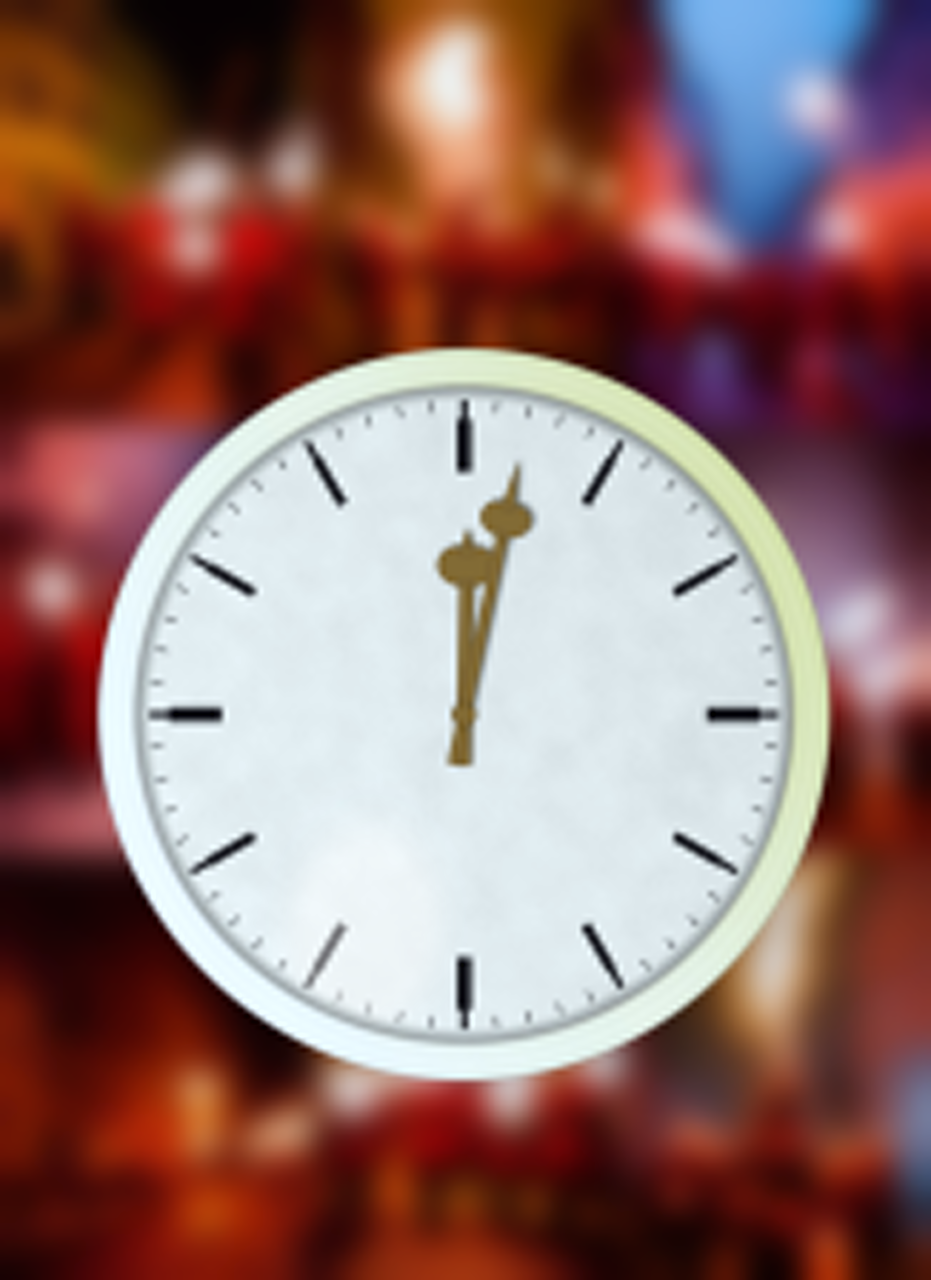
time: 12:02
